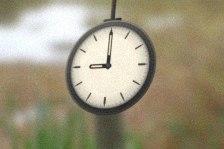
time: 9:00
